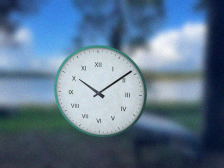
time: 10:09
